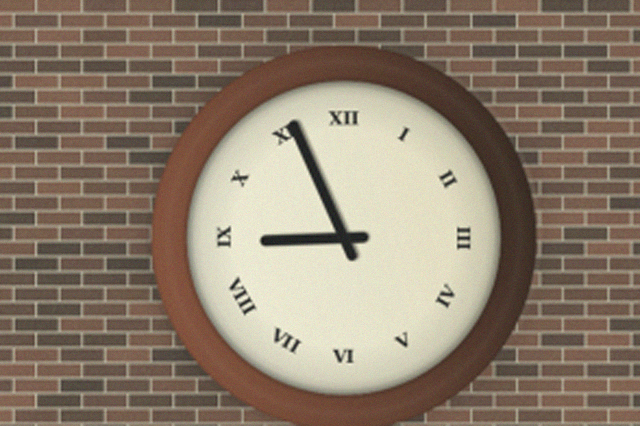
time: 8:56
